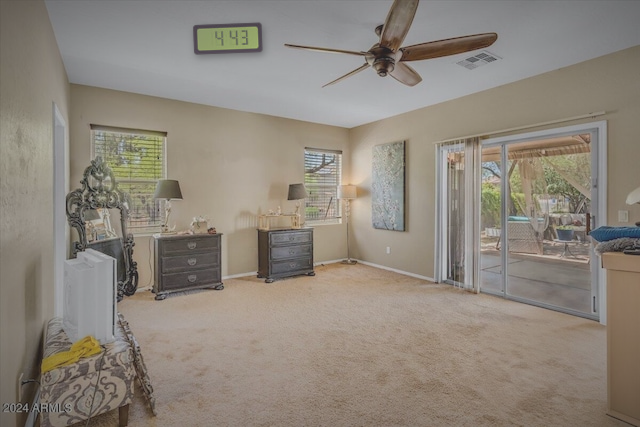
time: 4:43
